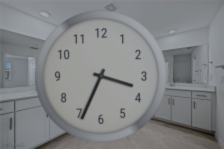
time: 3:34
